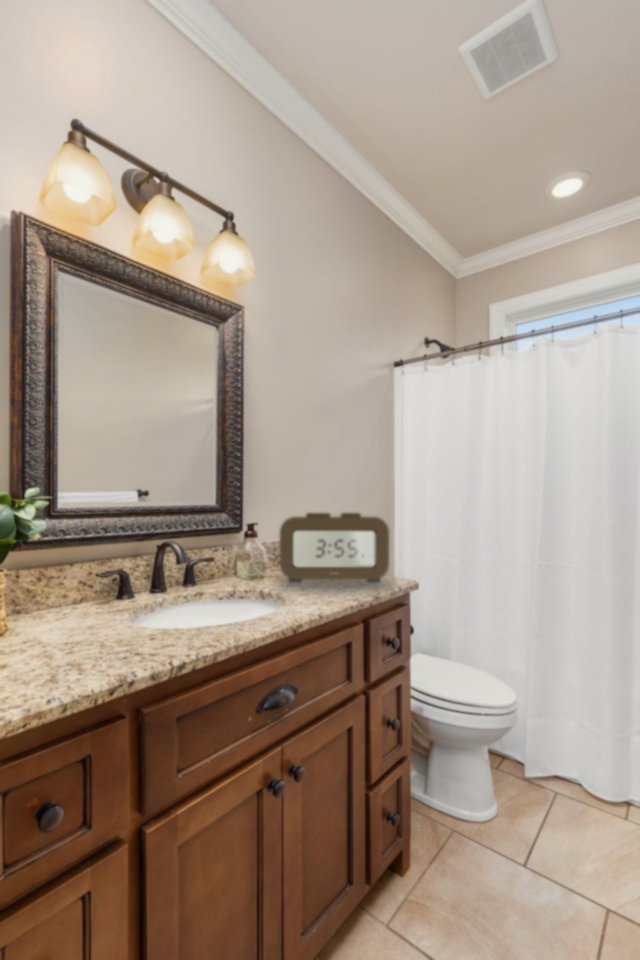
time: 3:55
